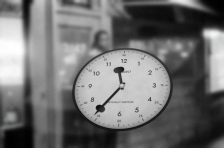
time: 11:36
